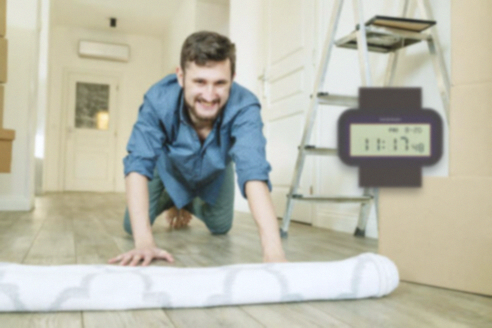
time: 11:17
